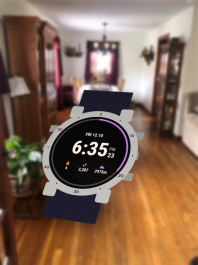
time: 6:35
